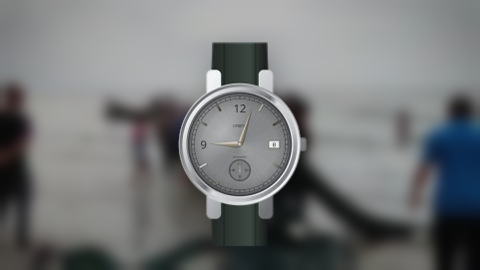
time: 9:03
